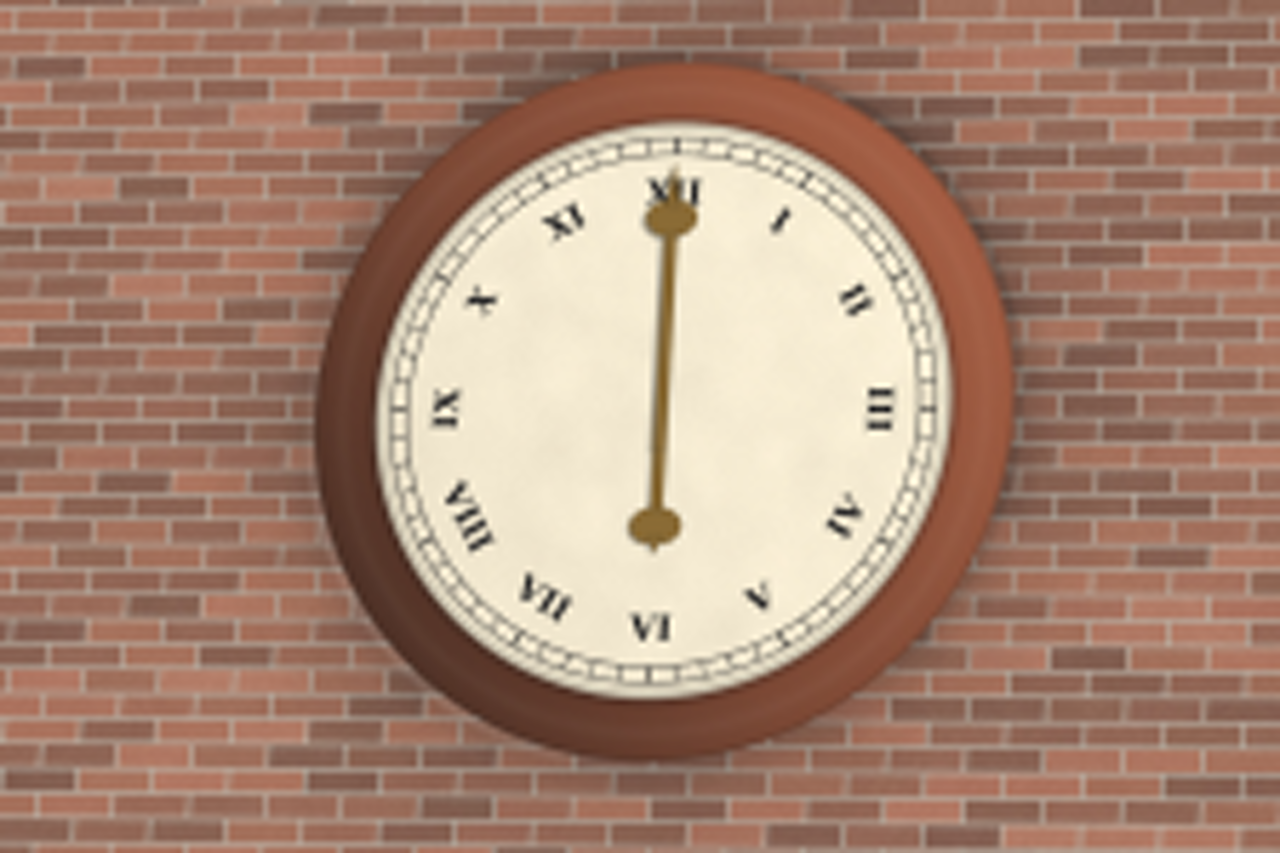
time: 6:00
